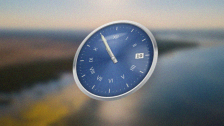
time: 10:55
